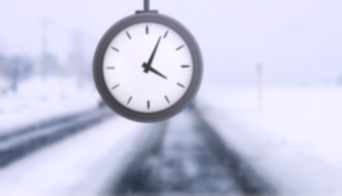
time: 4:04
